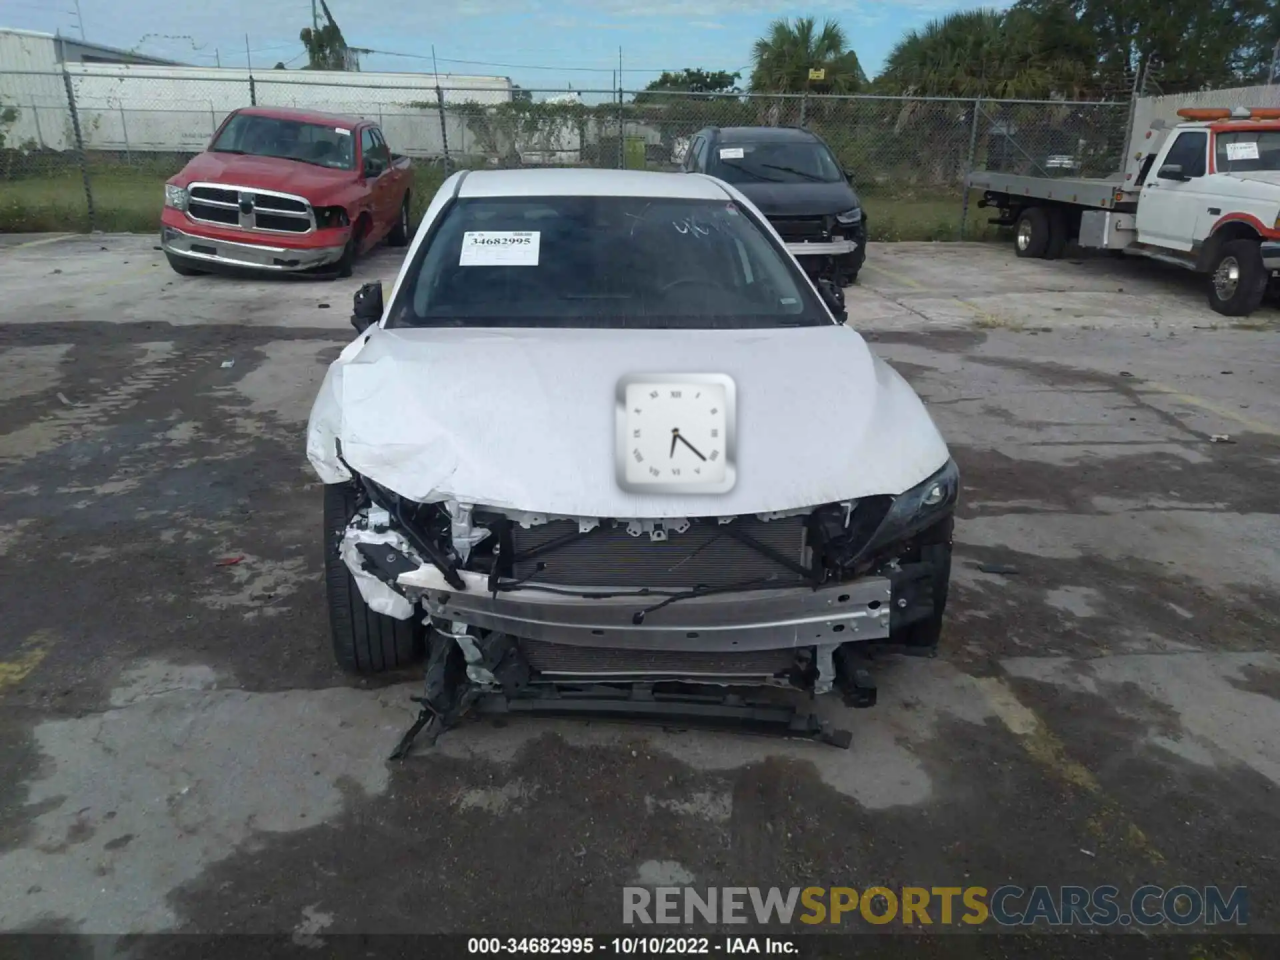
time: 6:22
